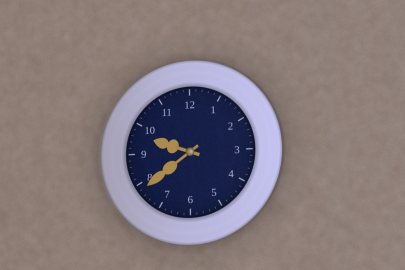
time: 9:39
